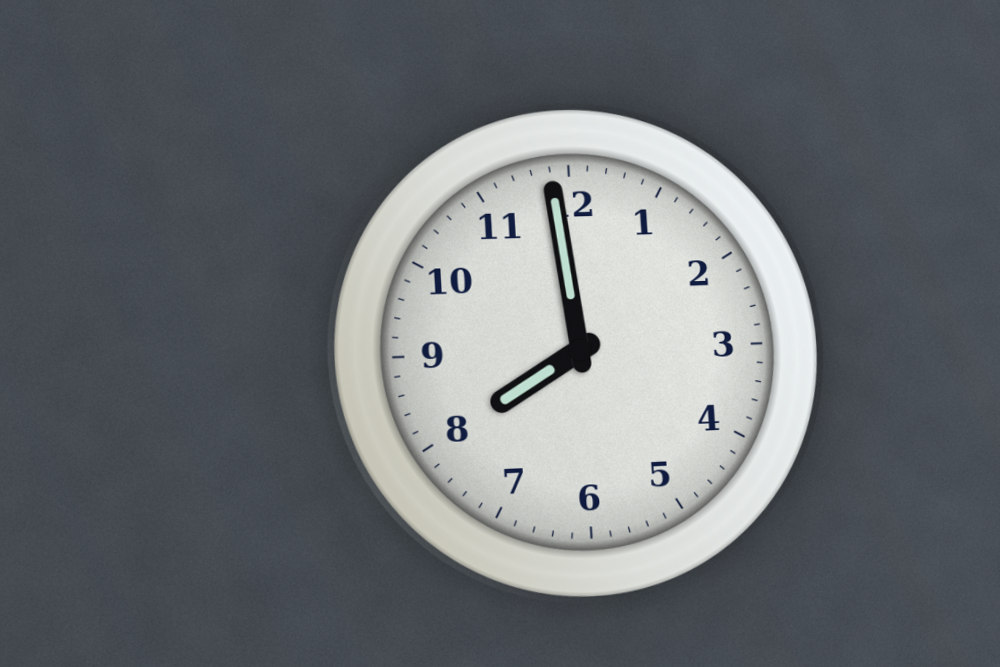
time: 7:59
